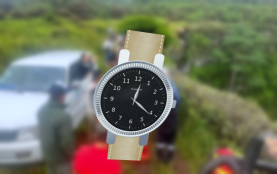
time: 12:21
